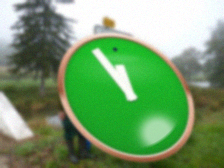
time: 11:56
